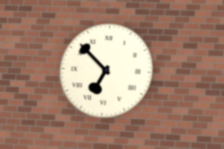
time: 6:52
